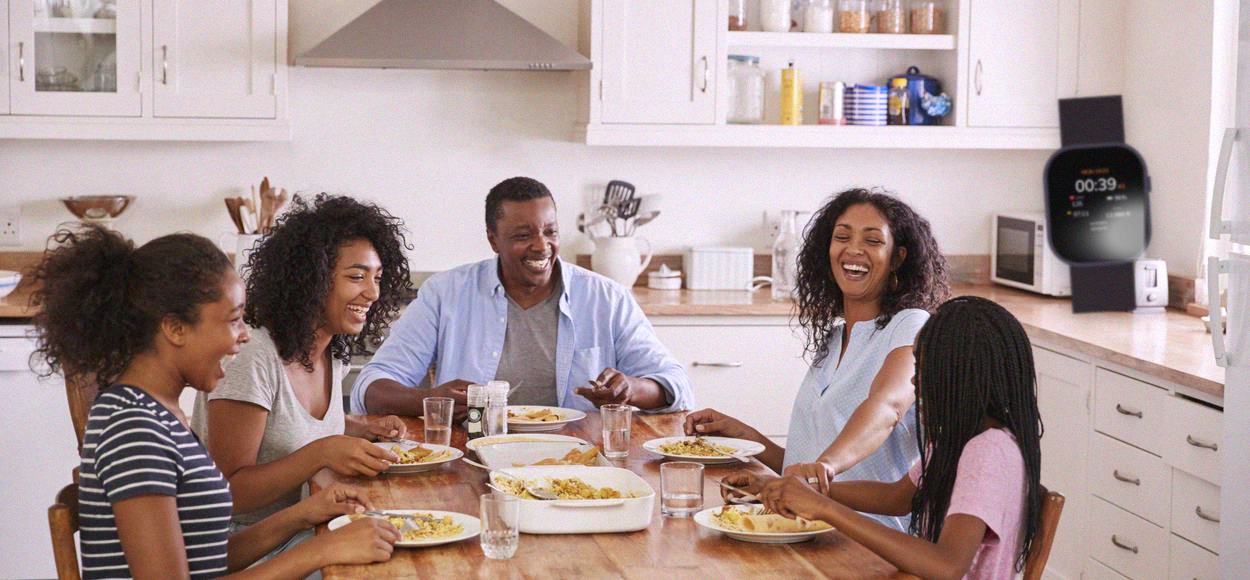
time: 0:39
